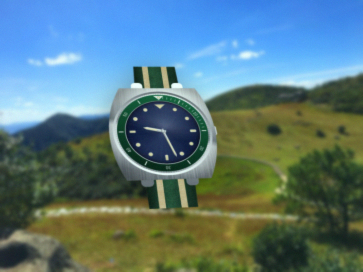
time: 9:27
